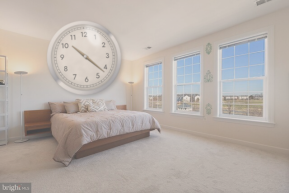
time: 10:22
